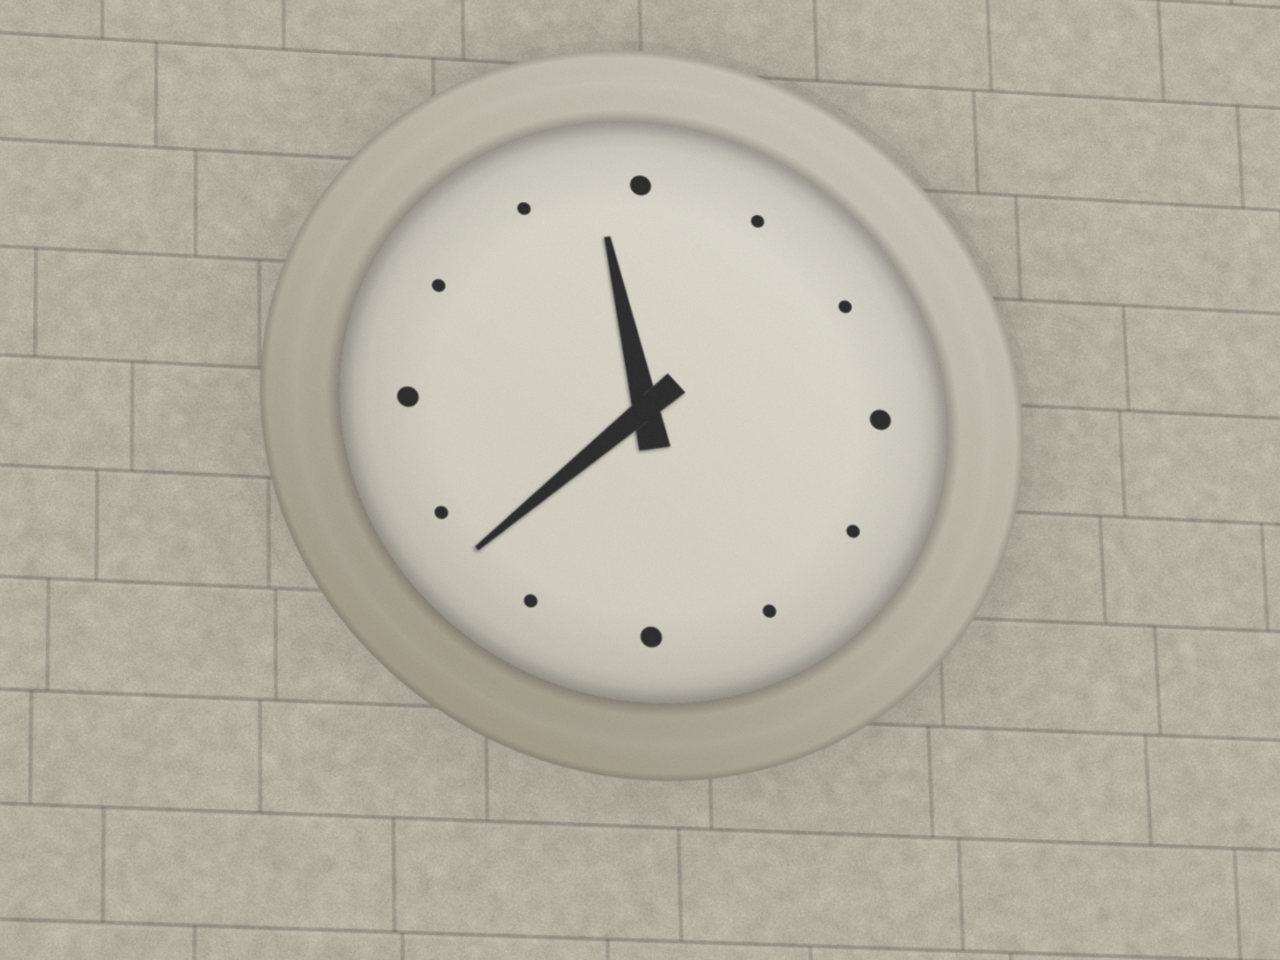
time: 11:38
